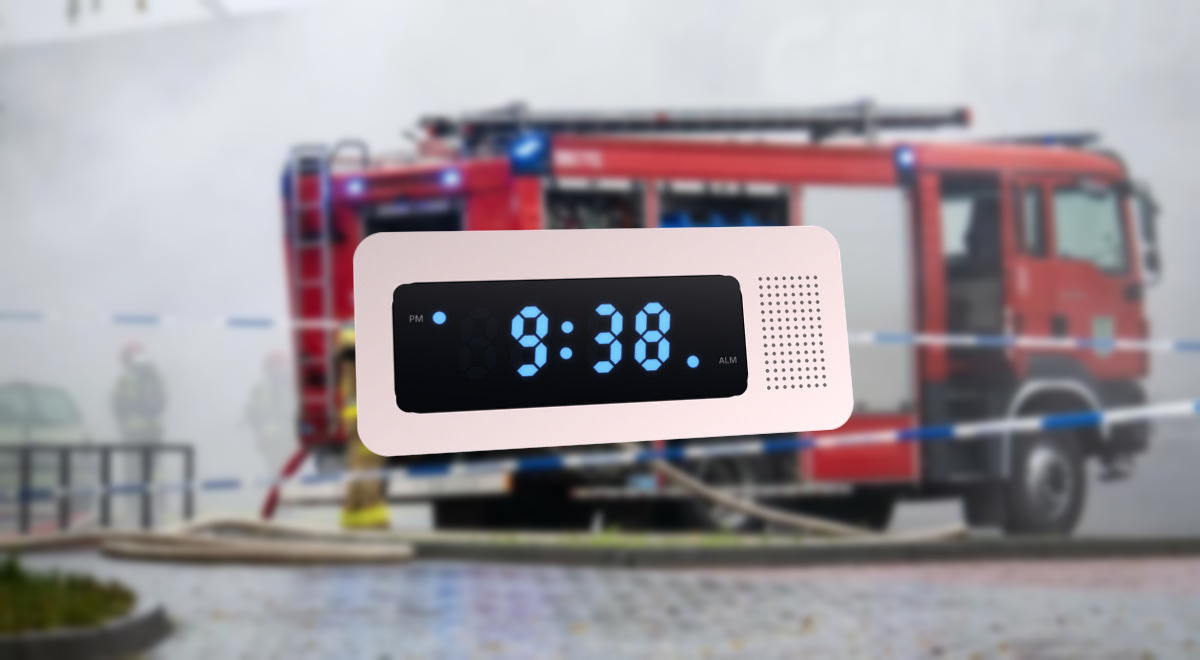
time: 9:38
